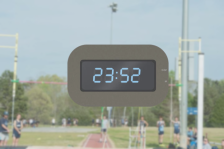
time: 23:52
